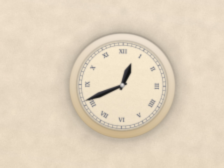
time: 12:41
